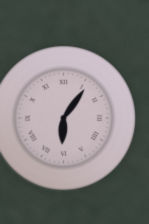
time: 6:06
